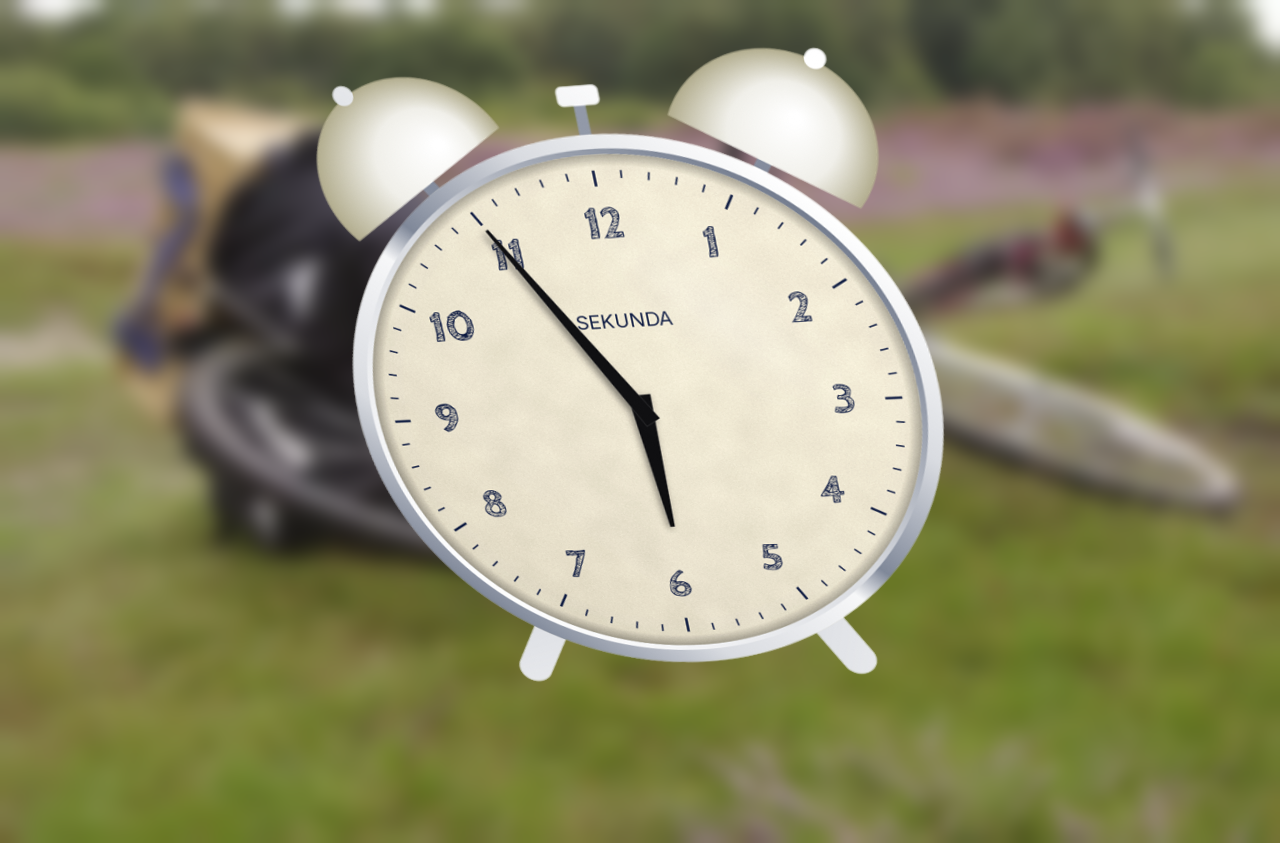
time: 5:55
